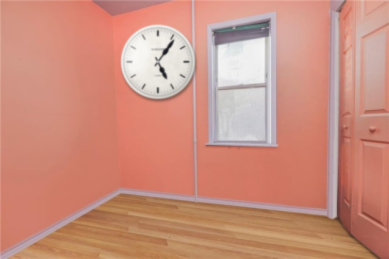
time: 5:06
